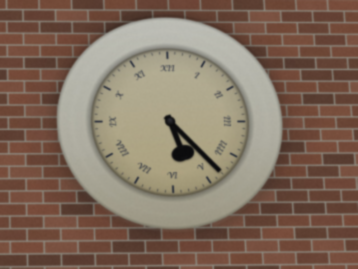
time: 5:23
